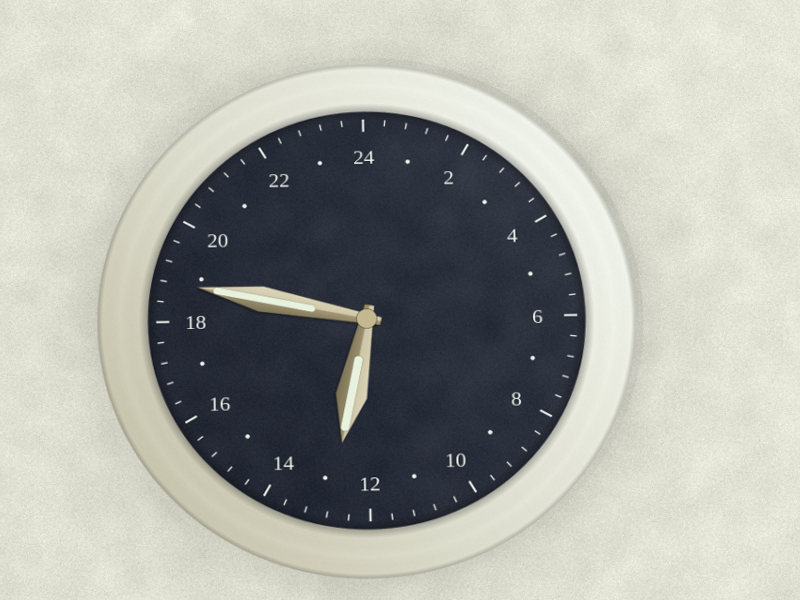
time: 12:47
